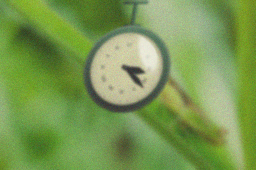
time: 3:22
